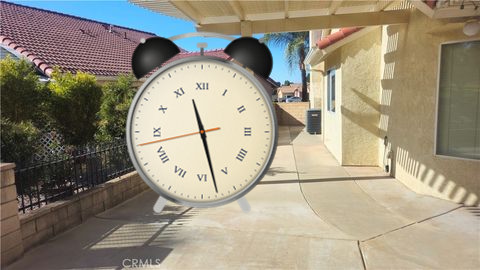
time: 11:27:43
